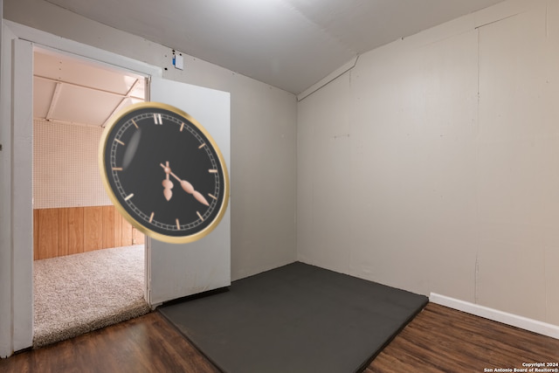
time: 6:22
